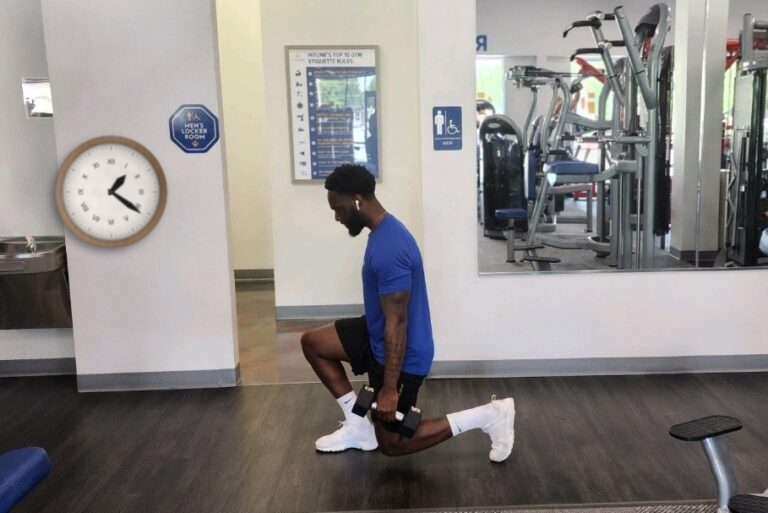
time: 1:21
